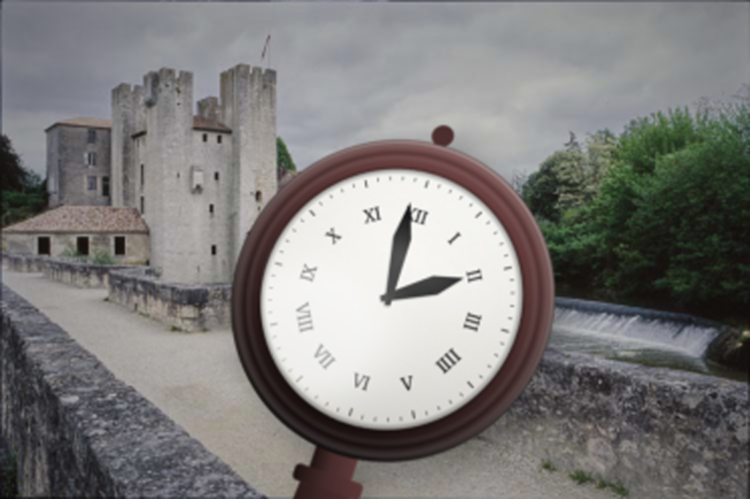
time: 1:59
